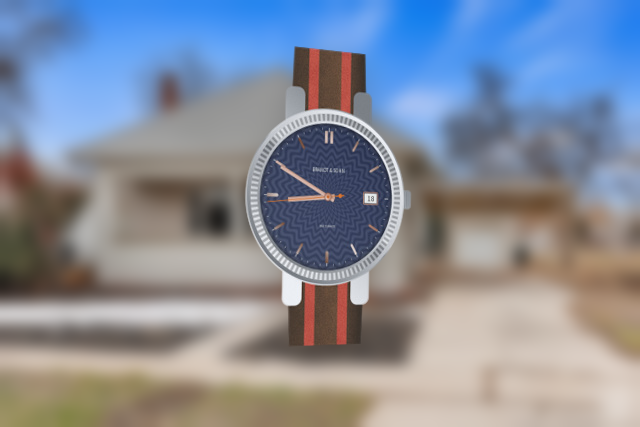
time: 8:49:44
